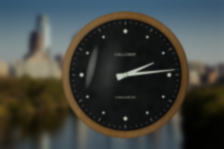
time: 2:14
